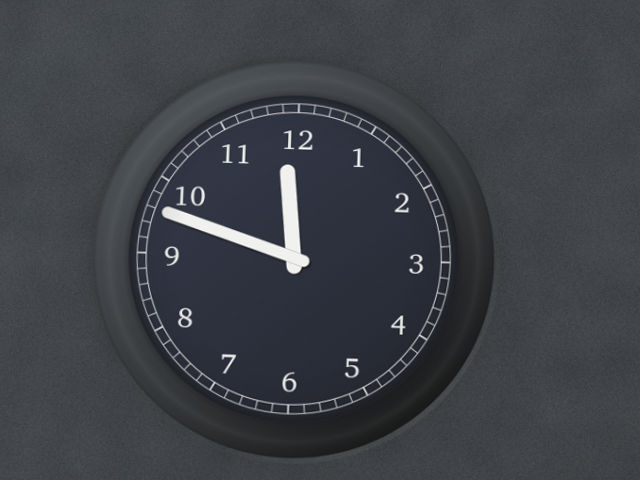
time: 11:48
